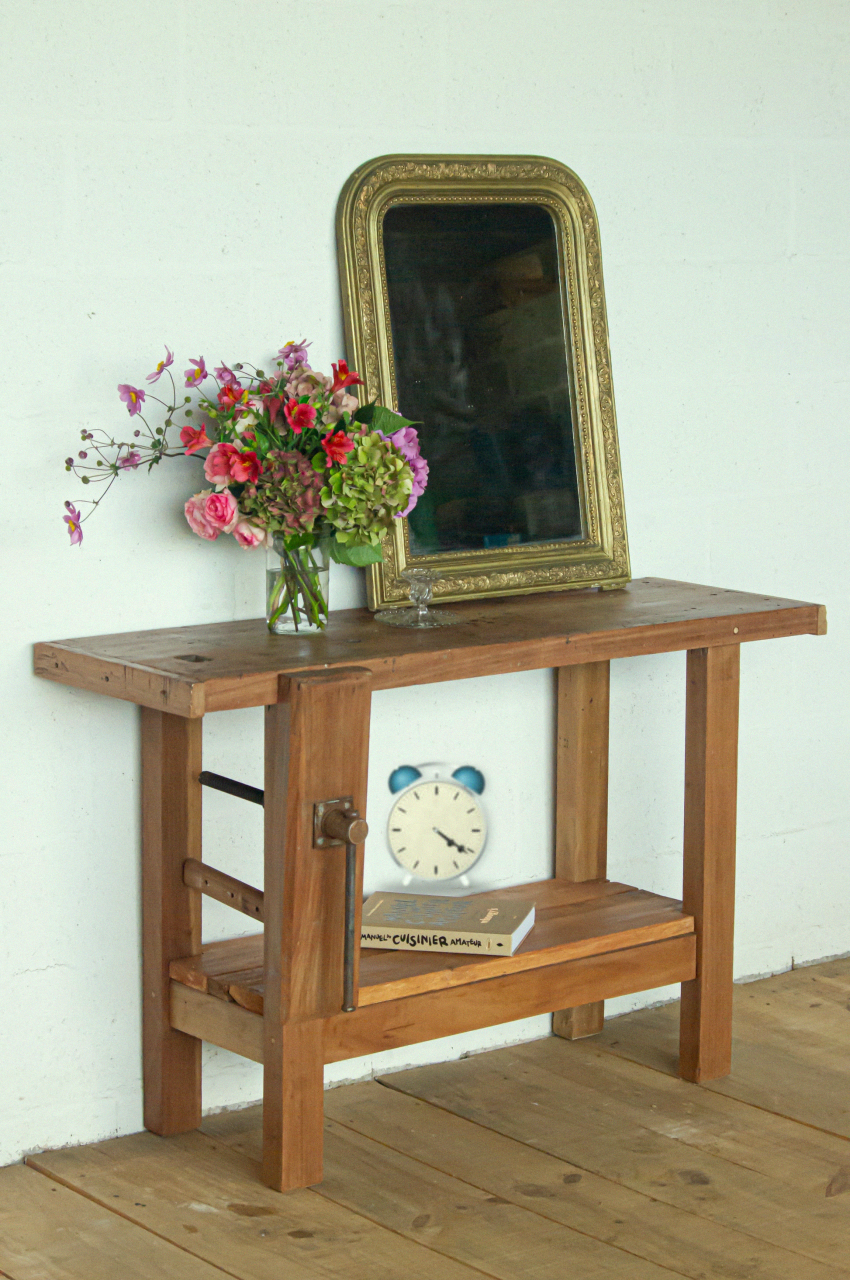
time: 4:21
